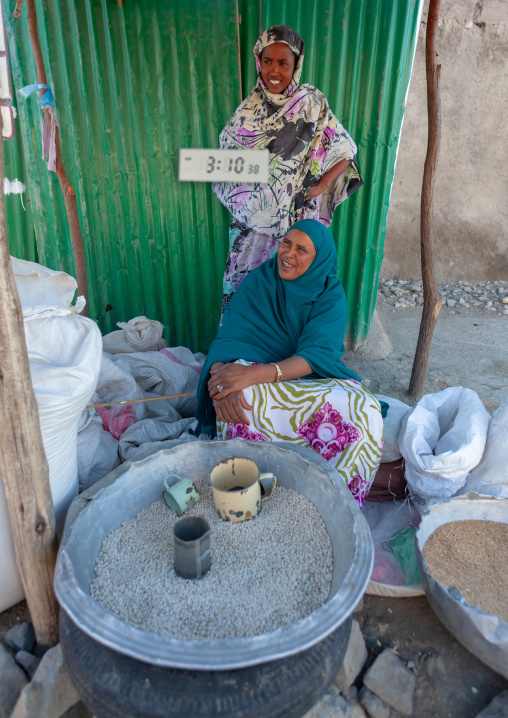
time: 3:10
